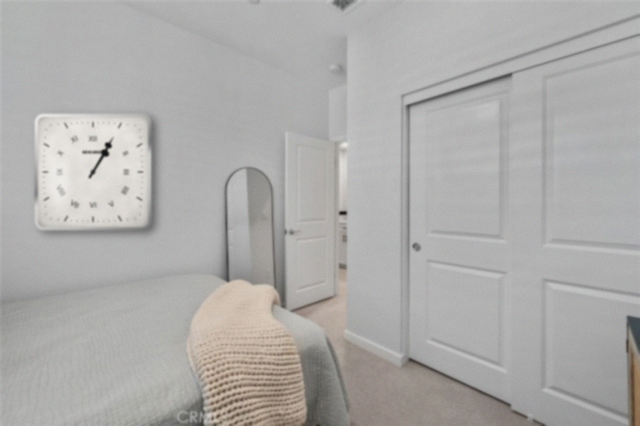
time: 1:05
